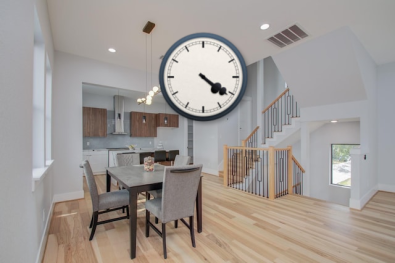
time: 4:21
